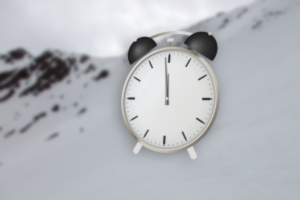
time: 11:59
